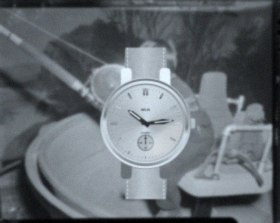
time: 10:14
